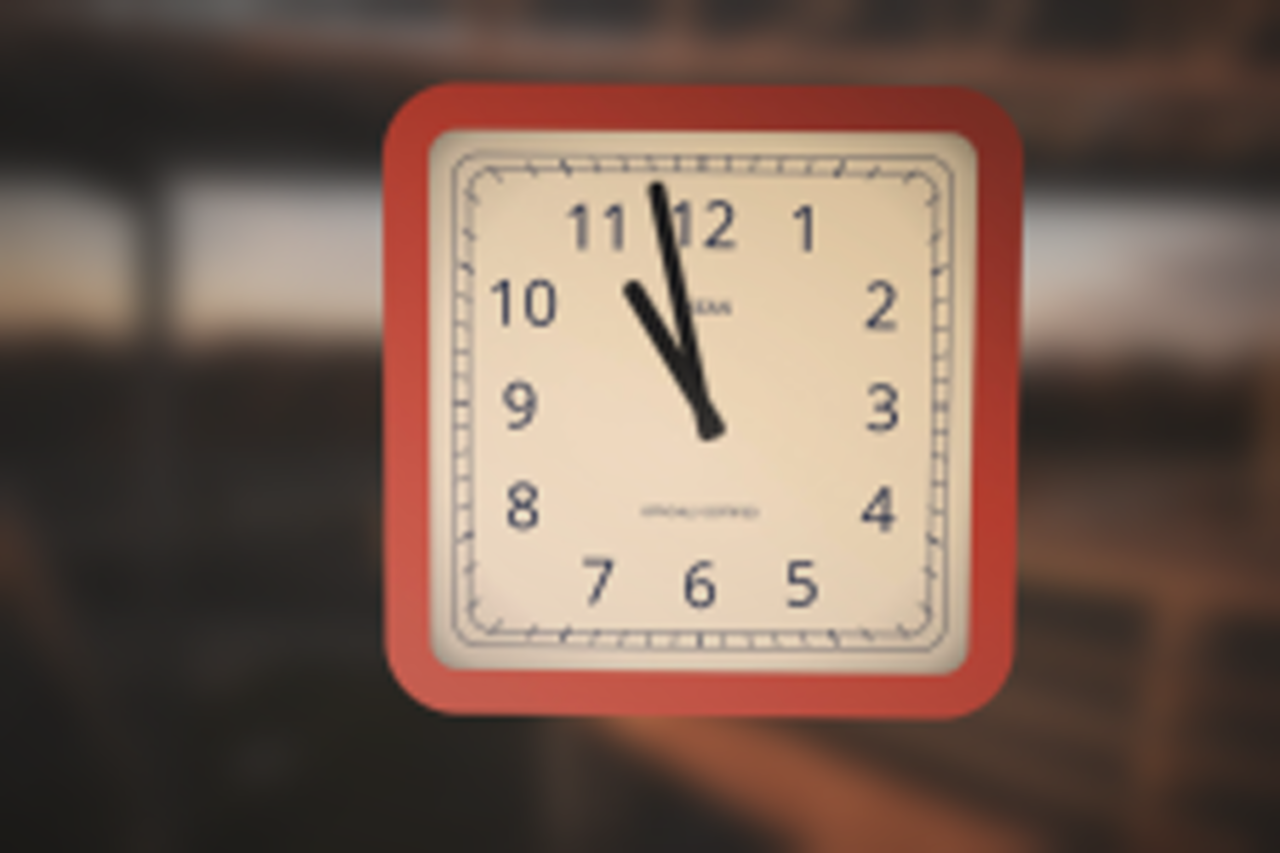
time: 10:58
